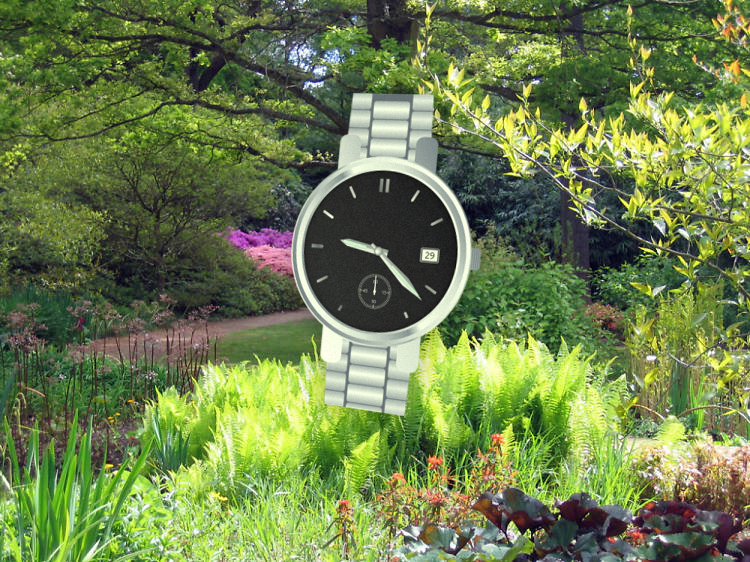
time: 9:22
